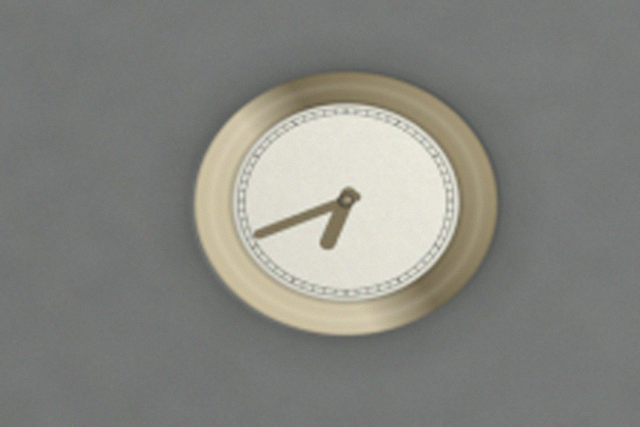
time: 6:41
